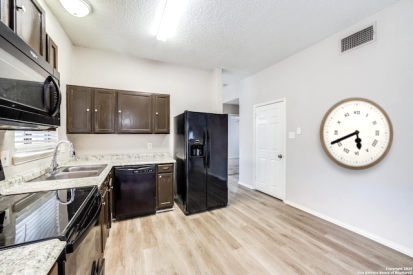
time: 5:41
